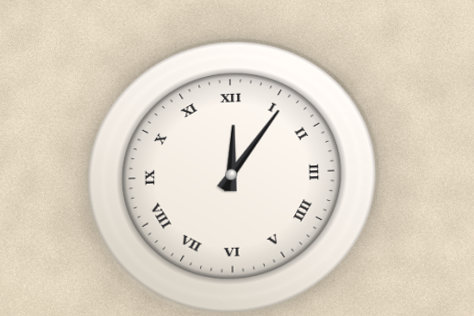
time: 12:06
